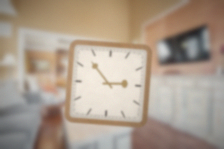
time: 2:53
